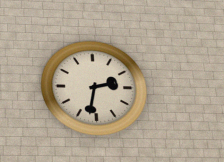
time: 2:32
